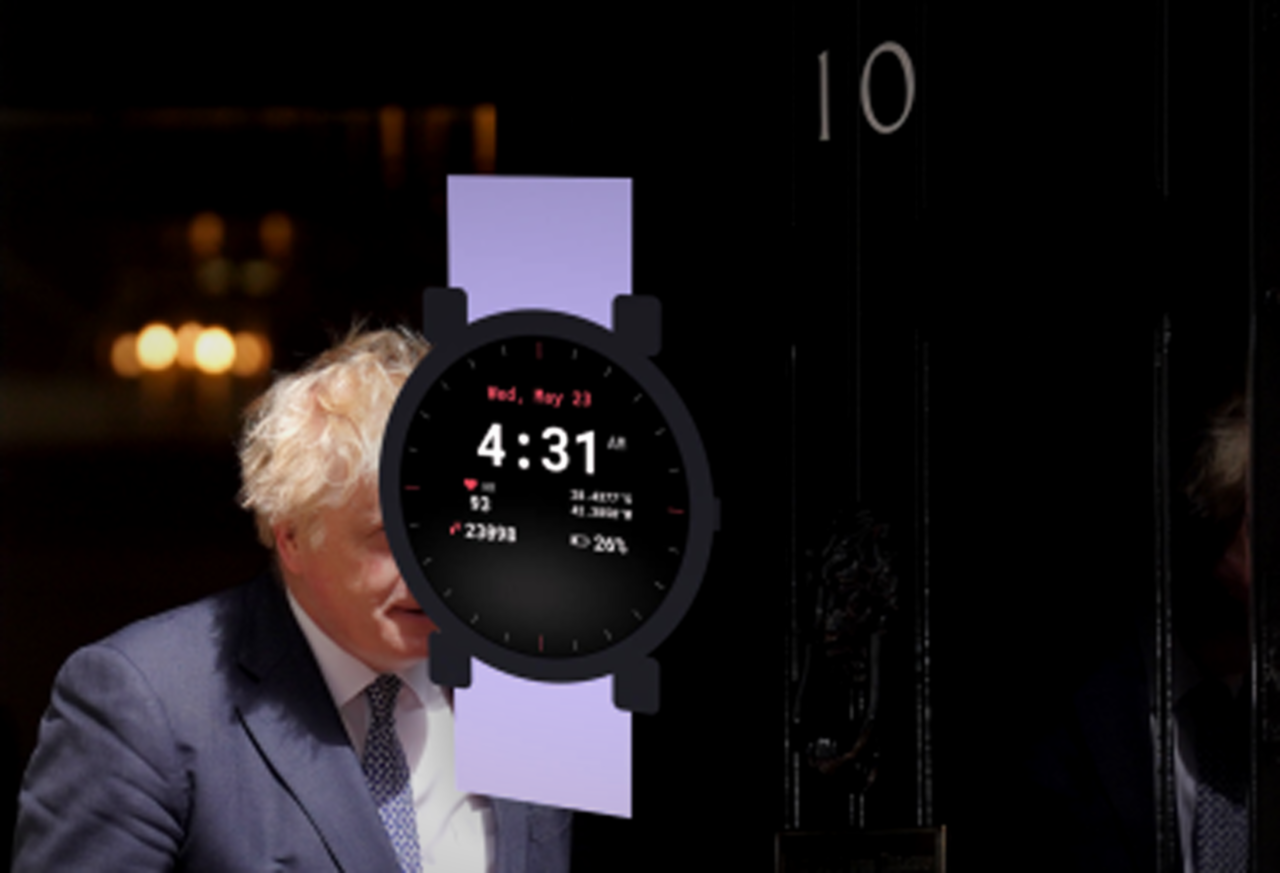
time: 4:31
